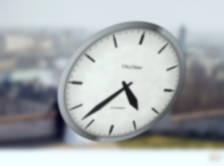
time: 4:37
